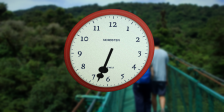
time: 6:33
